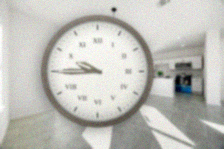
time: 9:45
